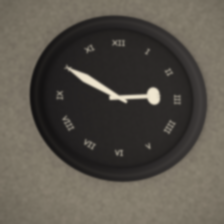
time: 2:50
